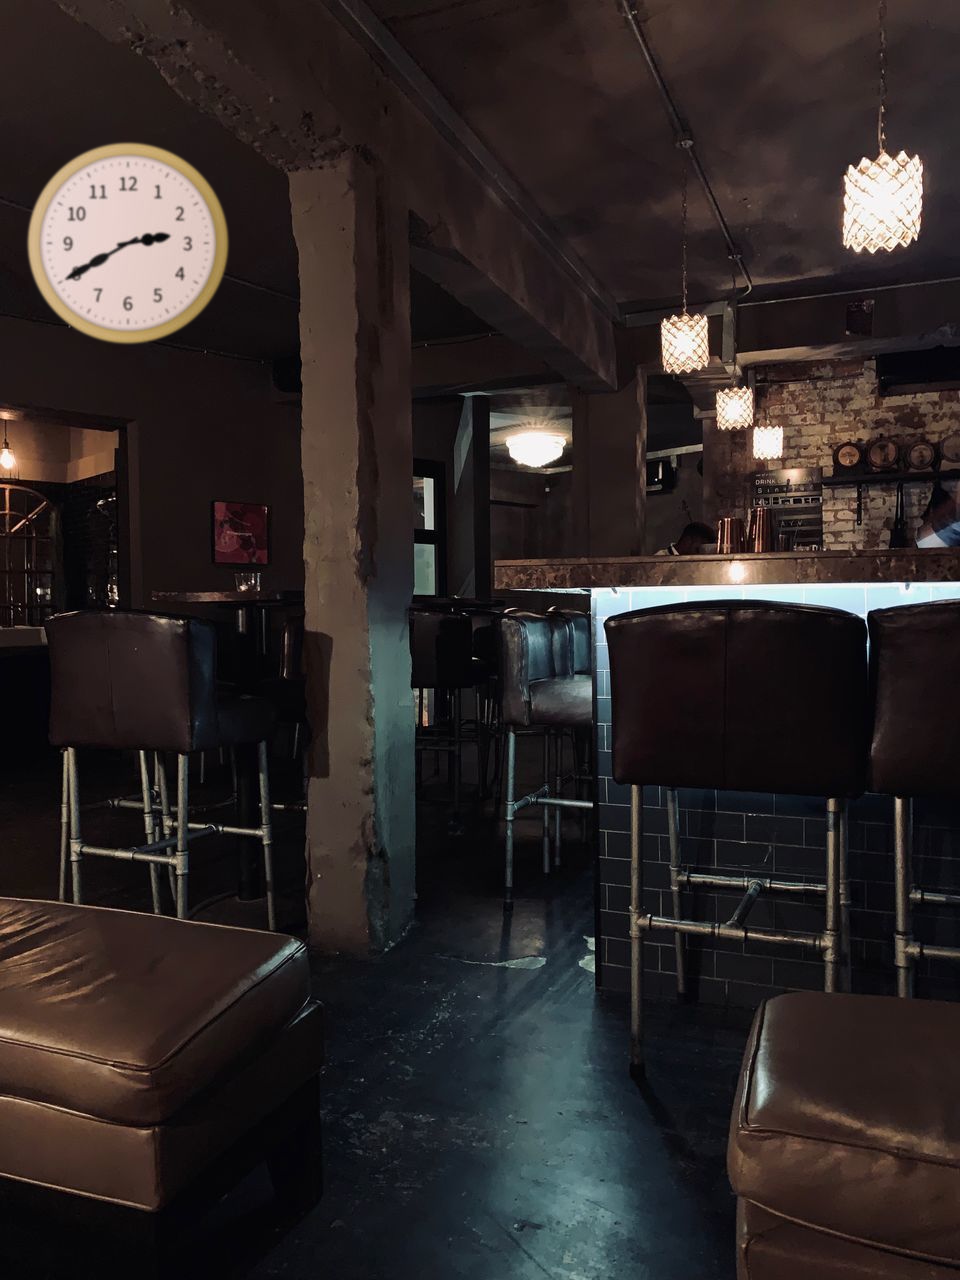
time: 2:40
